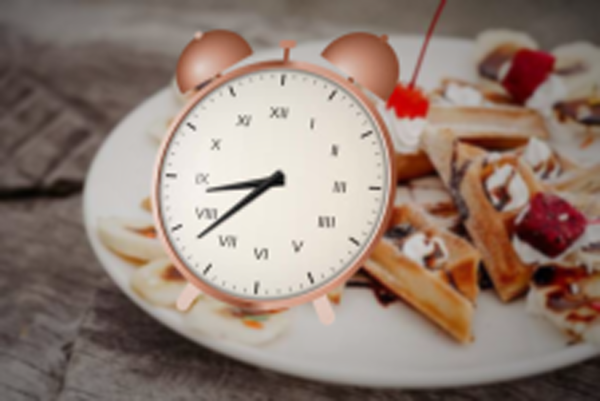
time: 8:38
